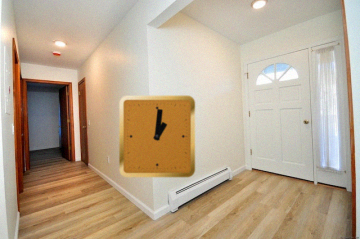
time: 1:01
